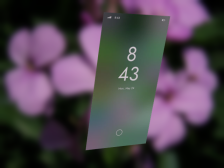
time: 8:43
